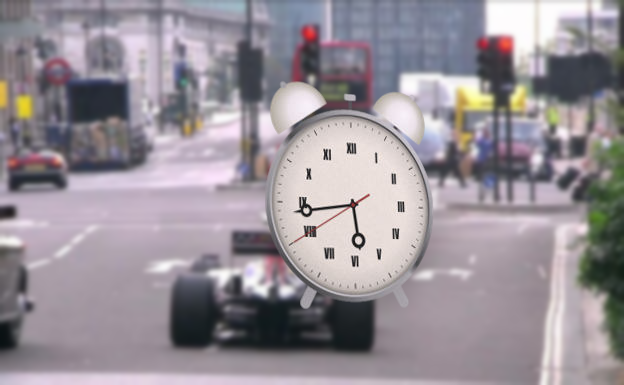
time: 5:43:40
